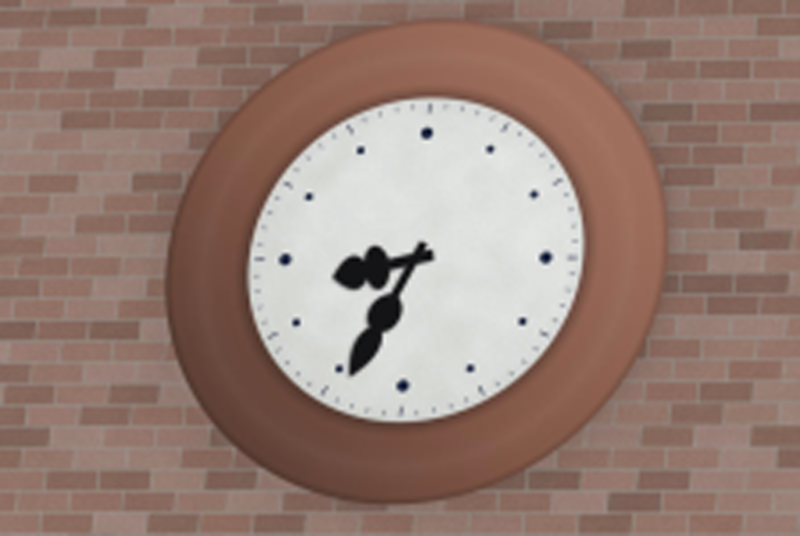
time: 8:34
